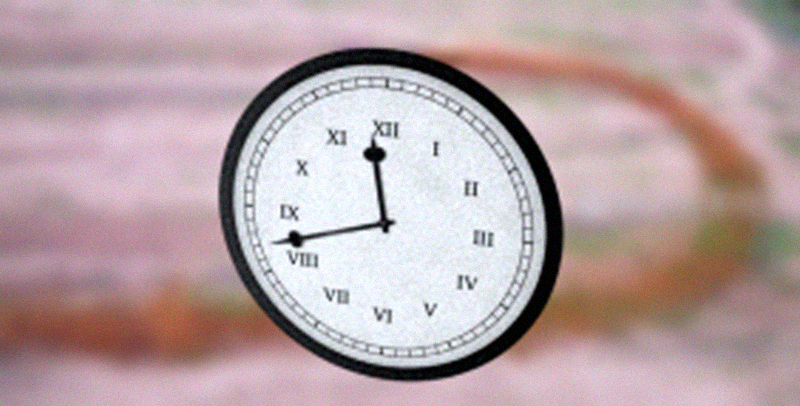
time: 11:42
